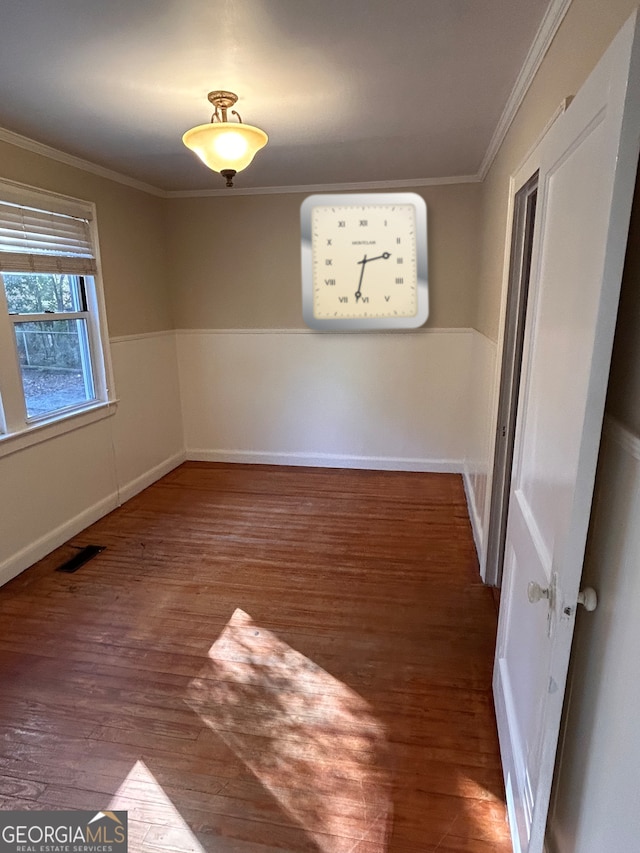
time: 2:32
